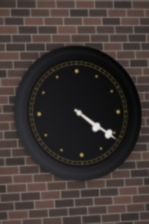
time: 4:21
